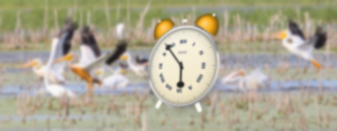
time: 5:53
